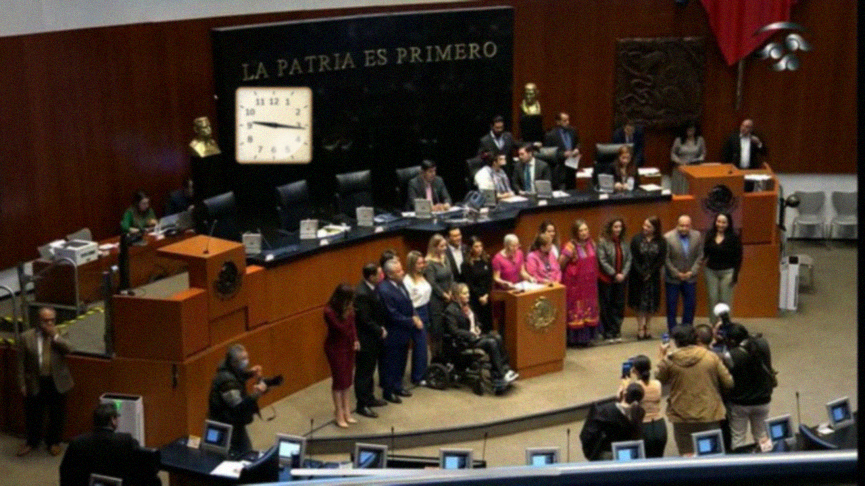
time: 9:16
